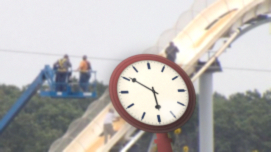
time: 5:51
